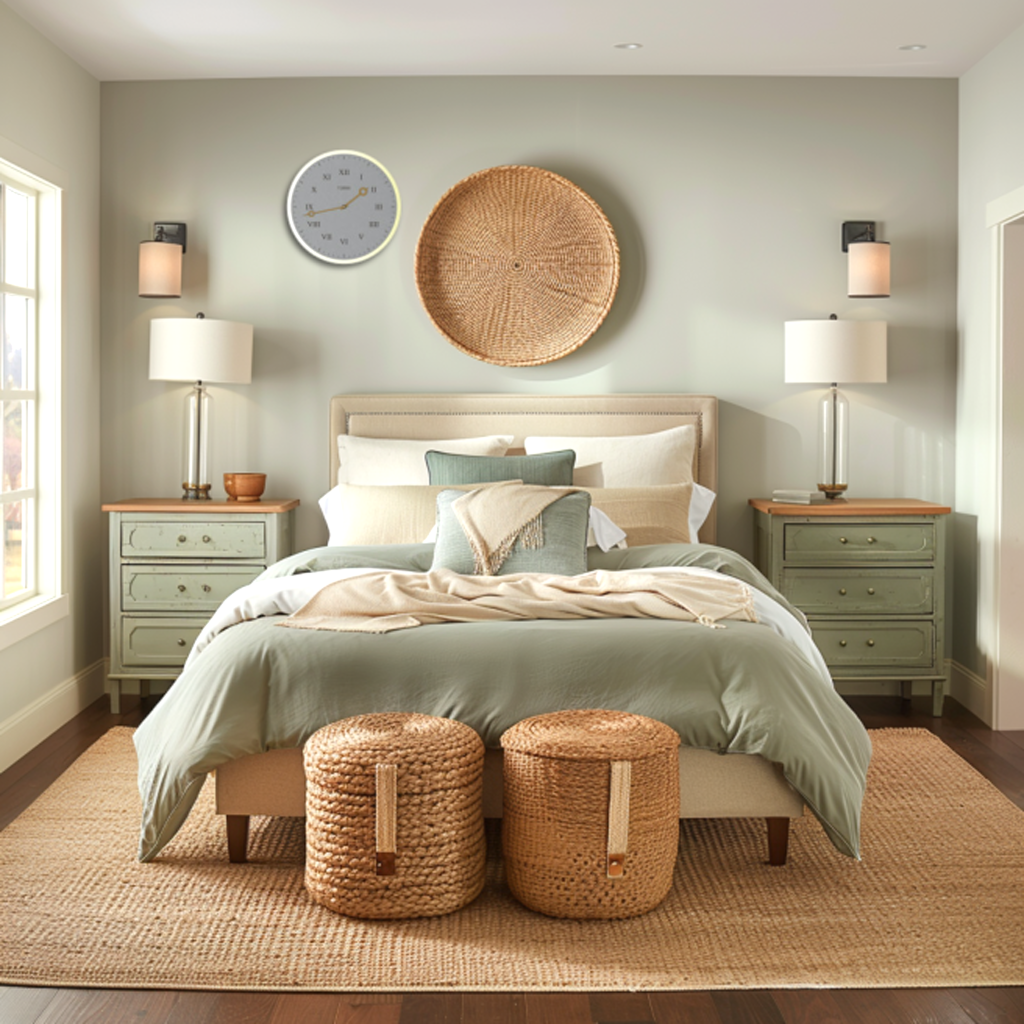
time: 1:43
